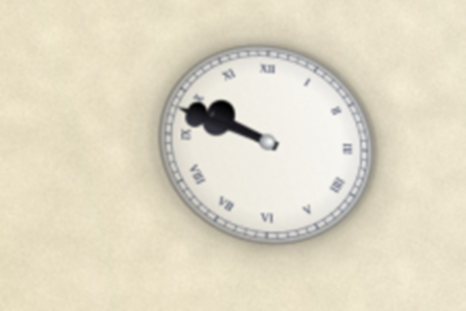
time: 9:48
